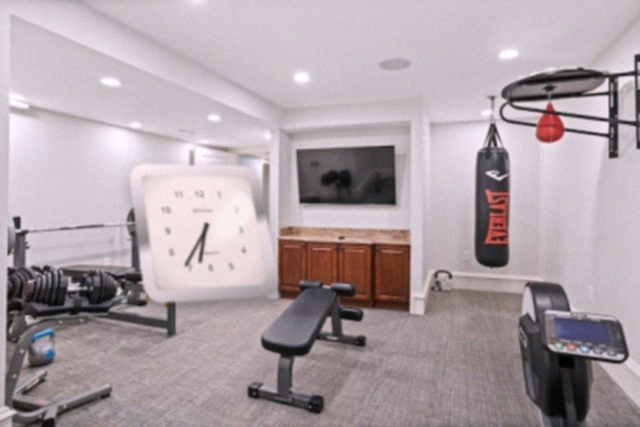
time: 6:36
